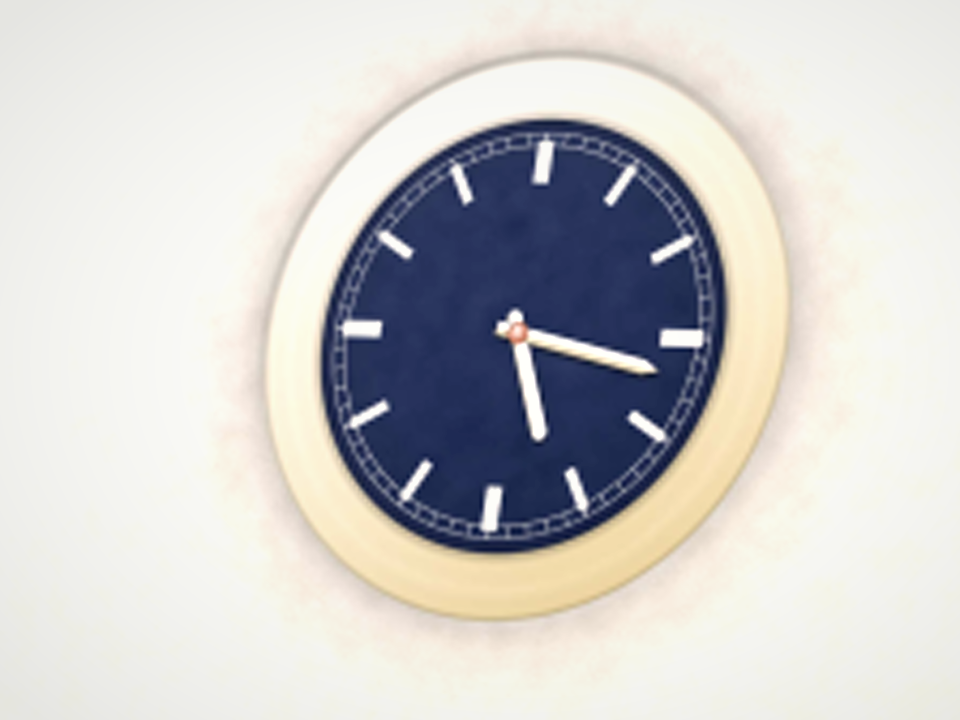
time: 5:17
